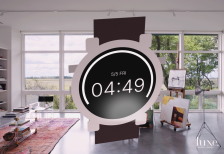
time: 4:49
